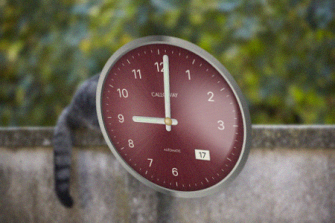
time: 9:01
